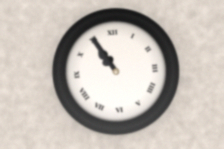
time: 10:55
